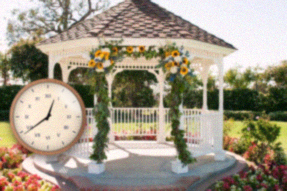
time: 12:39
